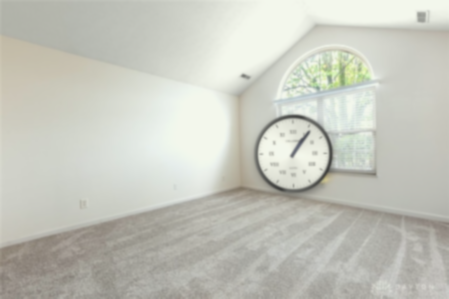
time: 1:06
